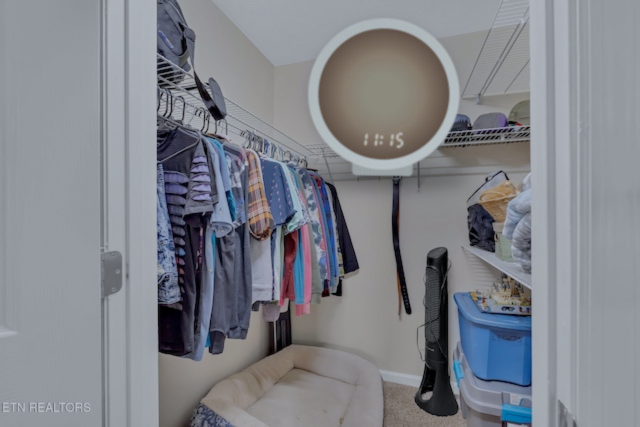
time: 11:15
